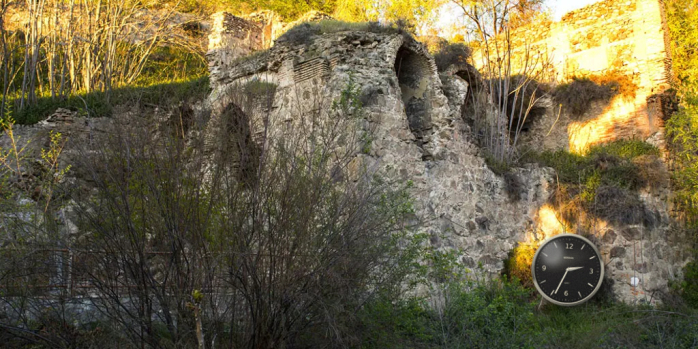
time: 2:34
